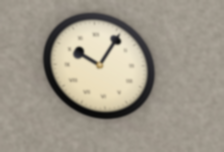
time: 10:06
